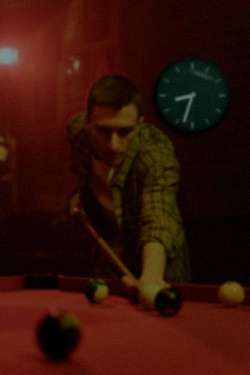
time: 8:33
